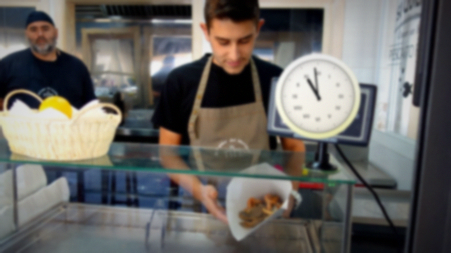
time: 10:59
